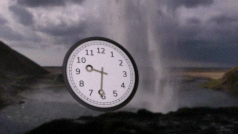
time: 9:31
